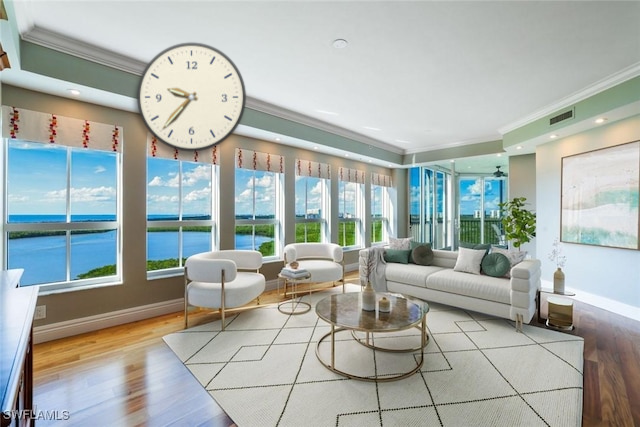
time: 9:37
